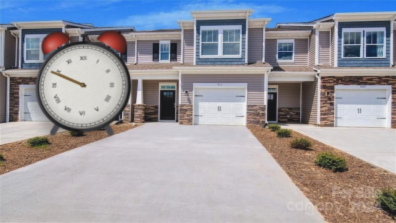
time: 9:49
